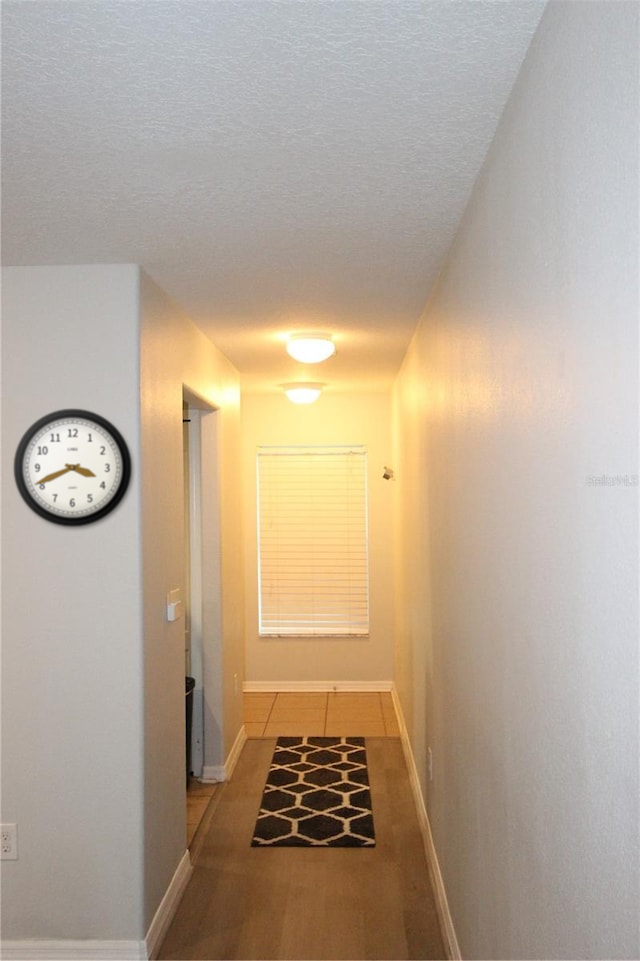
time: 3:41
